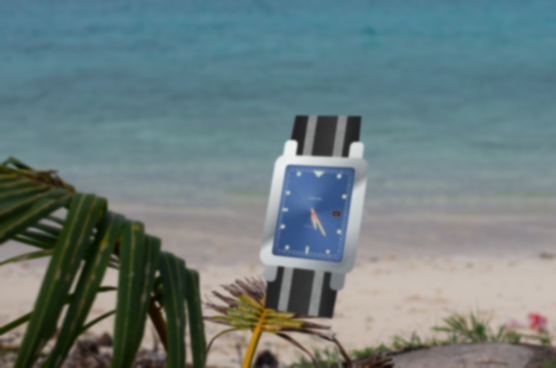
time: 5:24
